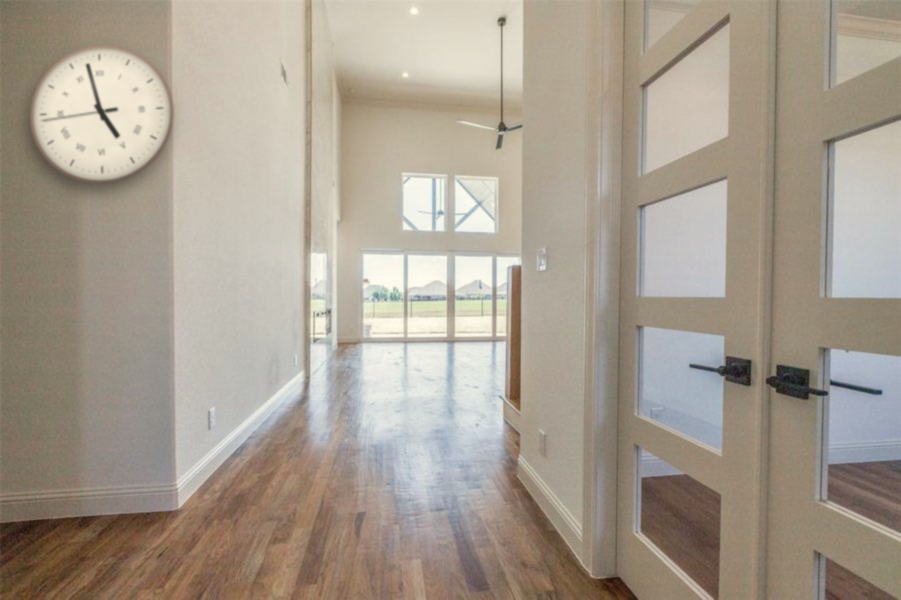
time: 4:57:44
